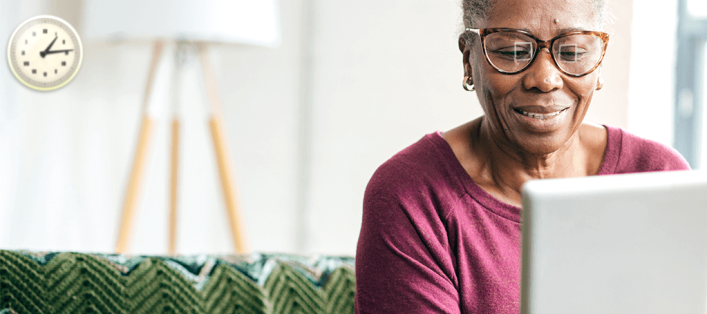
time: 1:14
